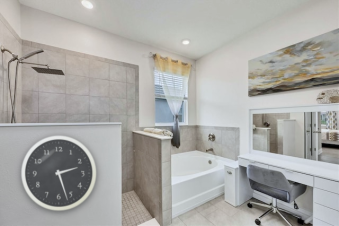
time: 2:27
